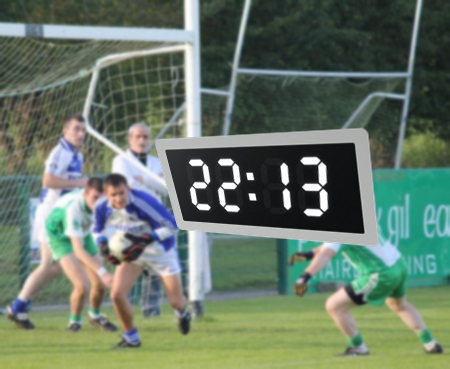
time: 22:13
